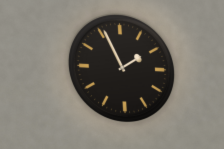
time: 1:56
